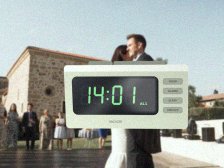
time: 14:01
